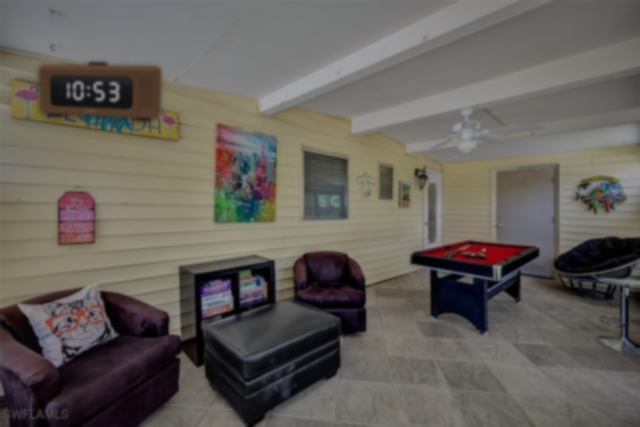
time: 10:53
